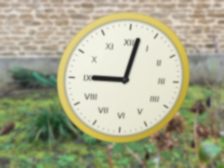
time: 9:02
